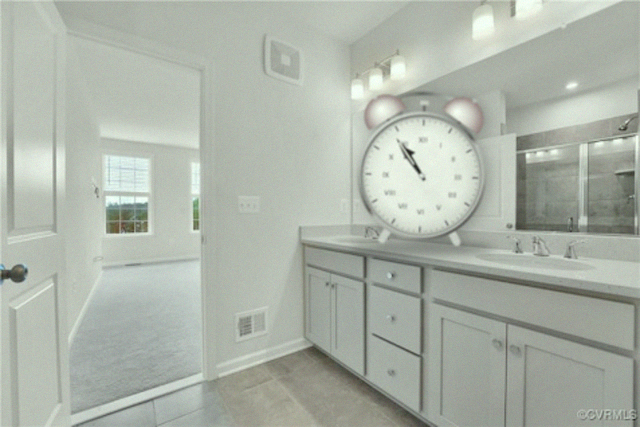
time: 10:54
